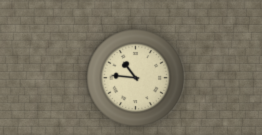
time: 10:46
